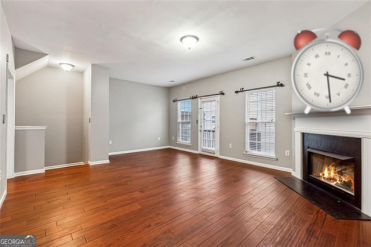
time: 3:29
